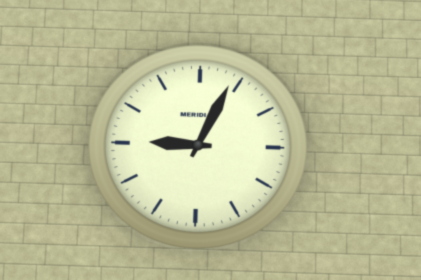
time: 9:04
